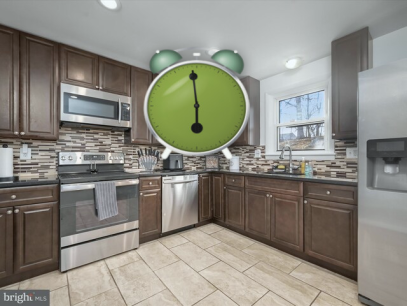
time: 5:59
